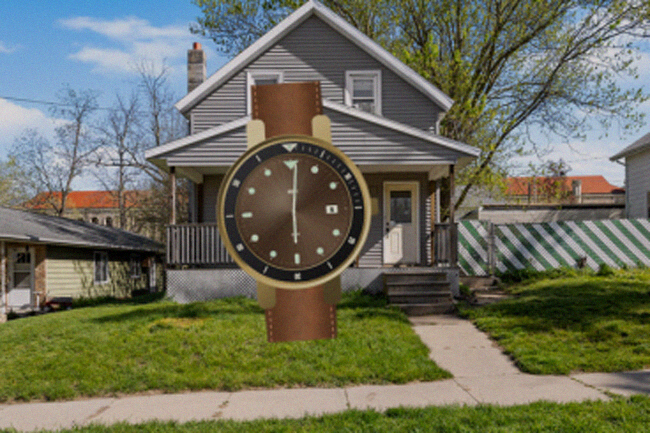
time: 6:01
